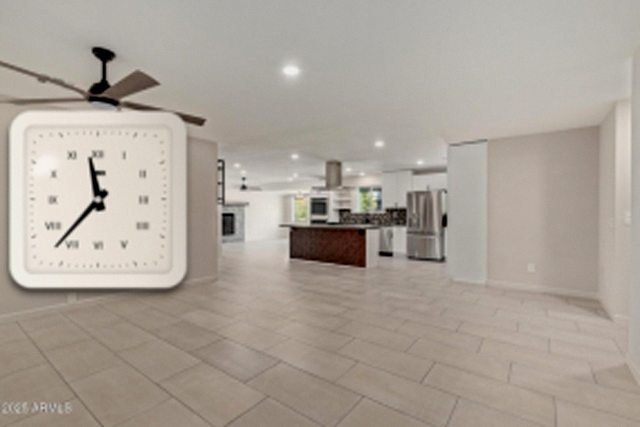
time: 11:37
